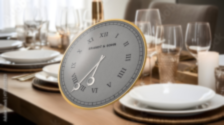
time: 6:37
